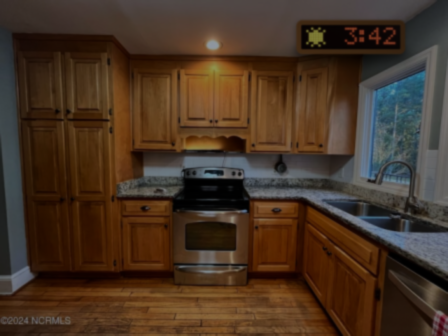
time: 3:42
